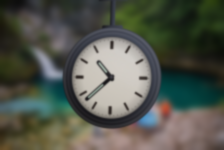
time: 10:38
